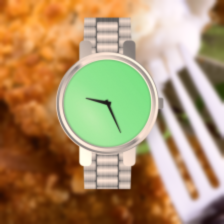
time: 9:26
